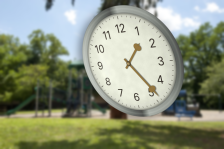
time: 1:24
